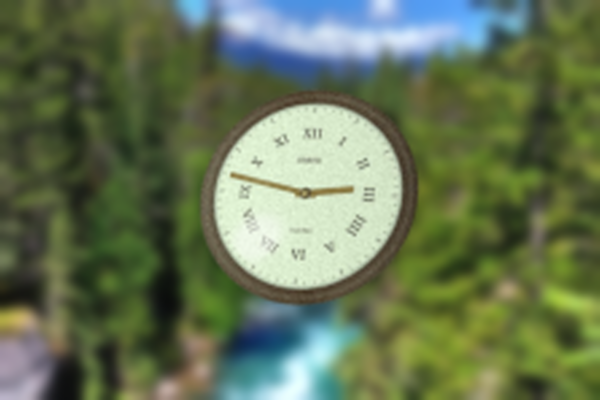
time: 2:47
